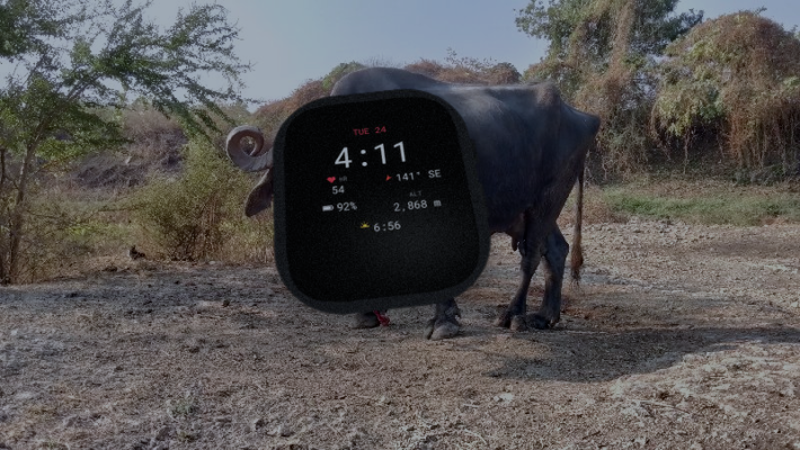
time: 4:11
